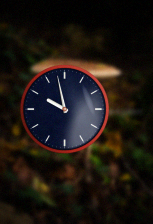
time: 9:58
